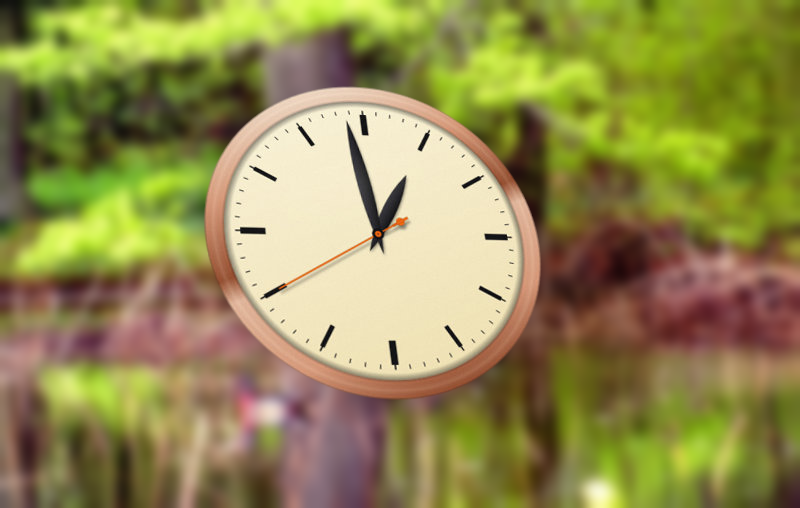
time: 12:58:40
